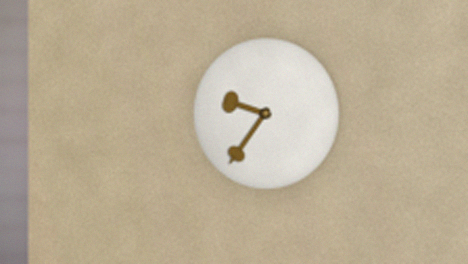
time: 9:36
